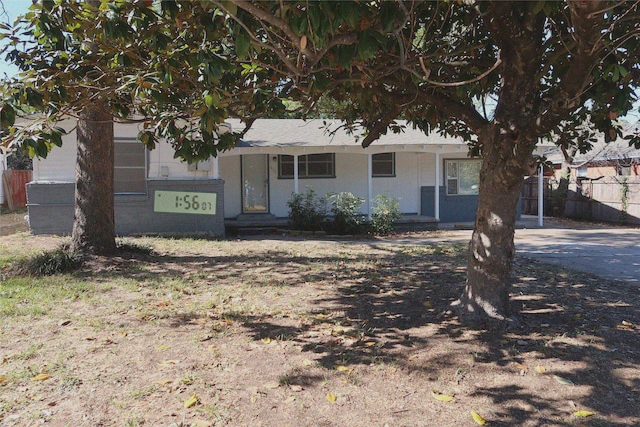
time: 1:56:07
